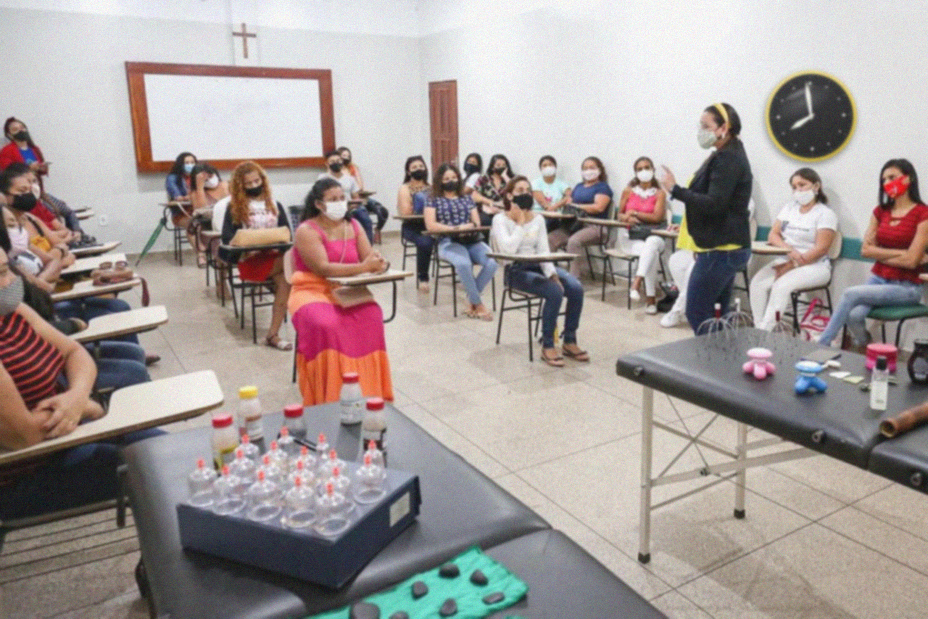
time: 7:59
